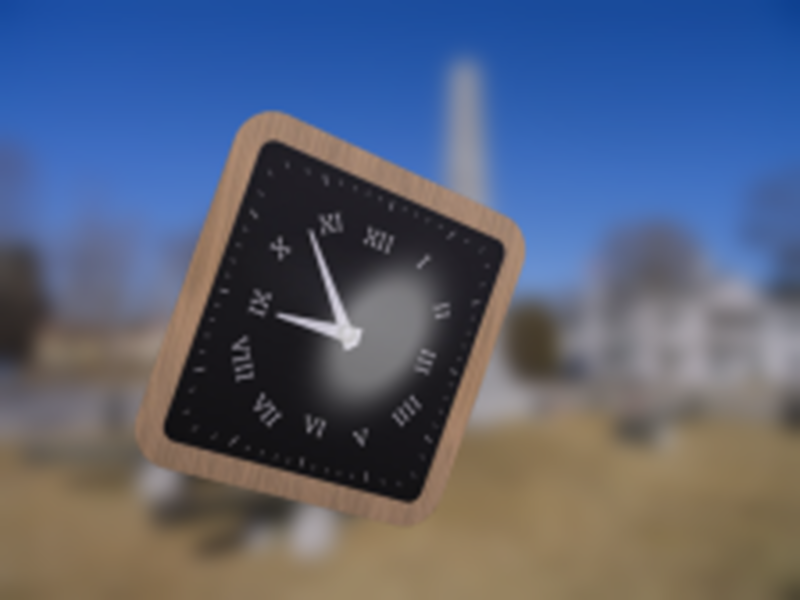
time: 8:53
